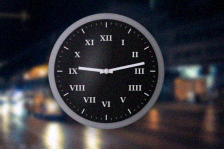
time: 9:13
